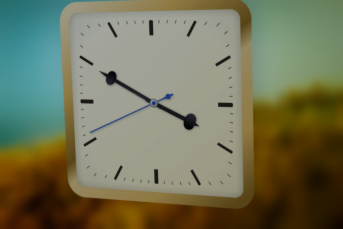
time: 3:49:41
